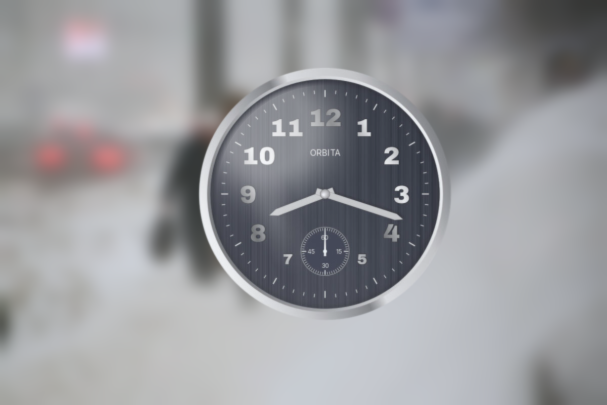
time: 8:18
